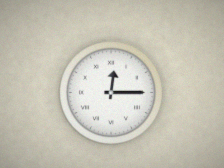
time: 12:15
